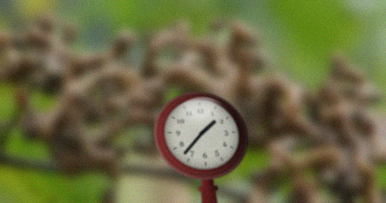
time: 1:37
